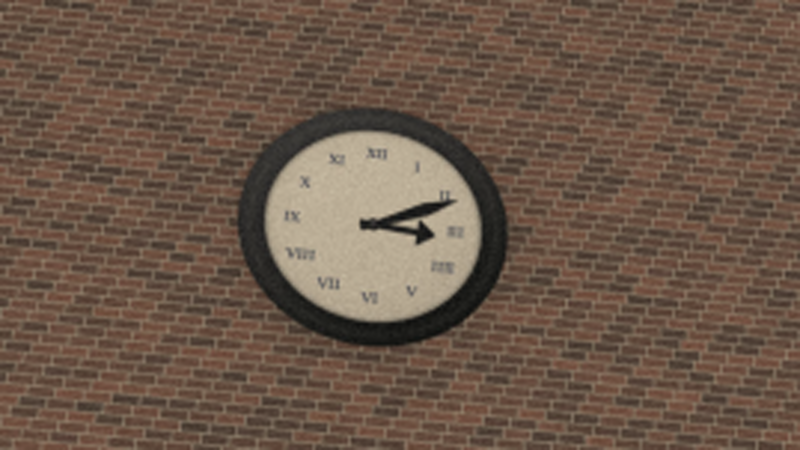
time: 3:11
